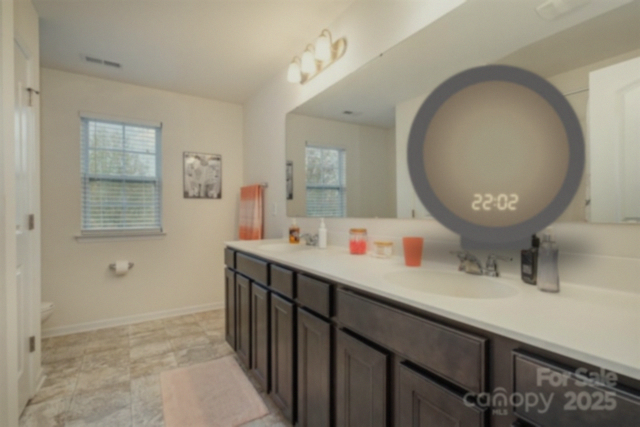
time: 22:02
